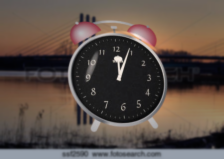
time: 12:04
